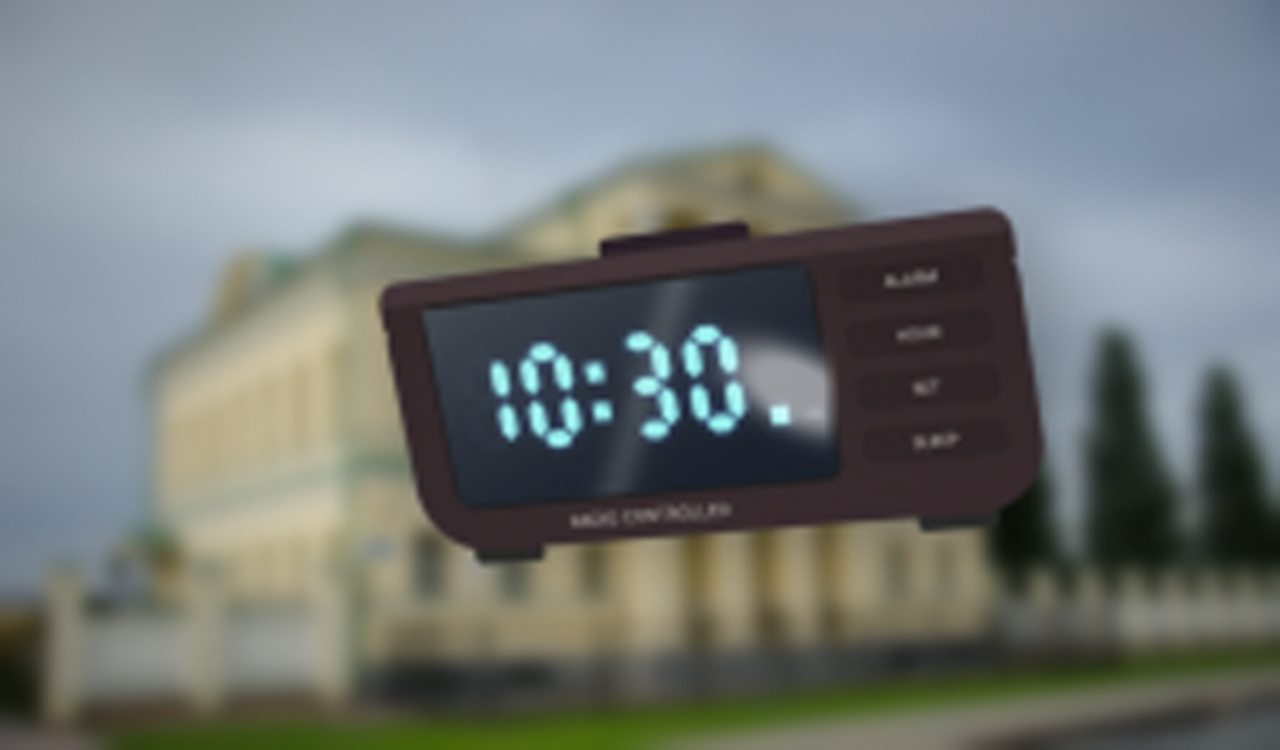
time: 10:30
